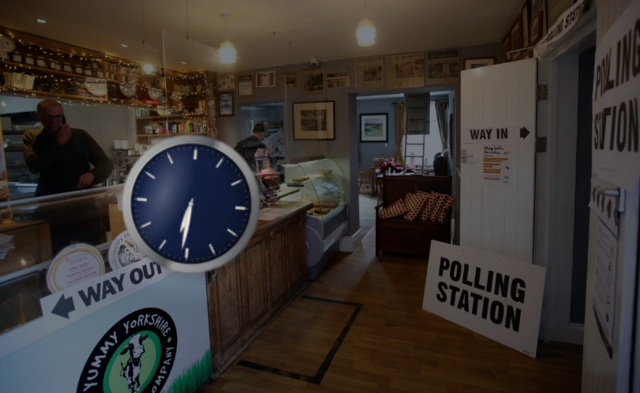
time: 6:31
